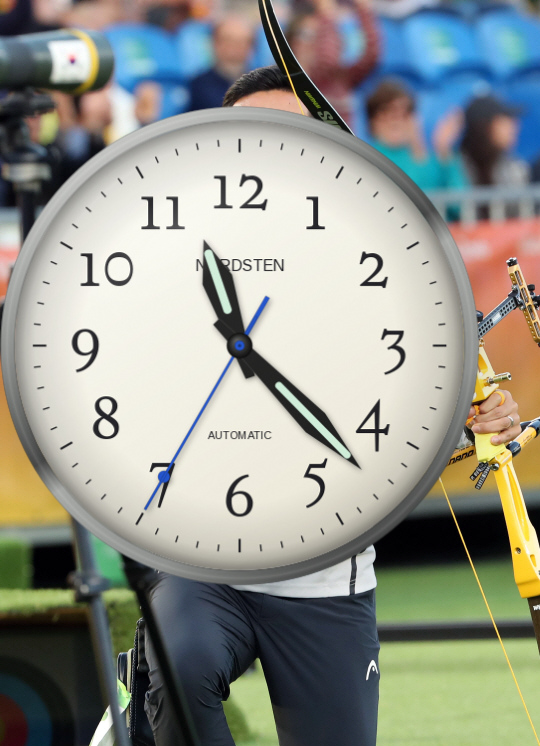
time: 11:22:35
